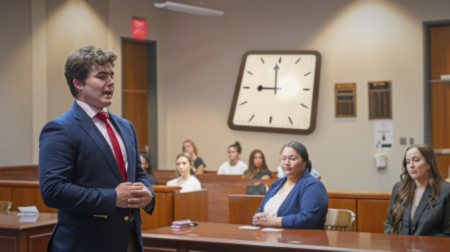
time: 8:59
